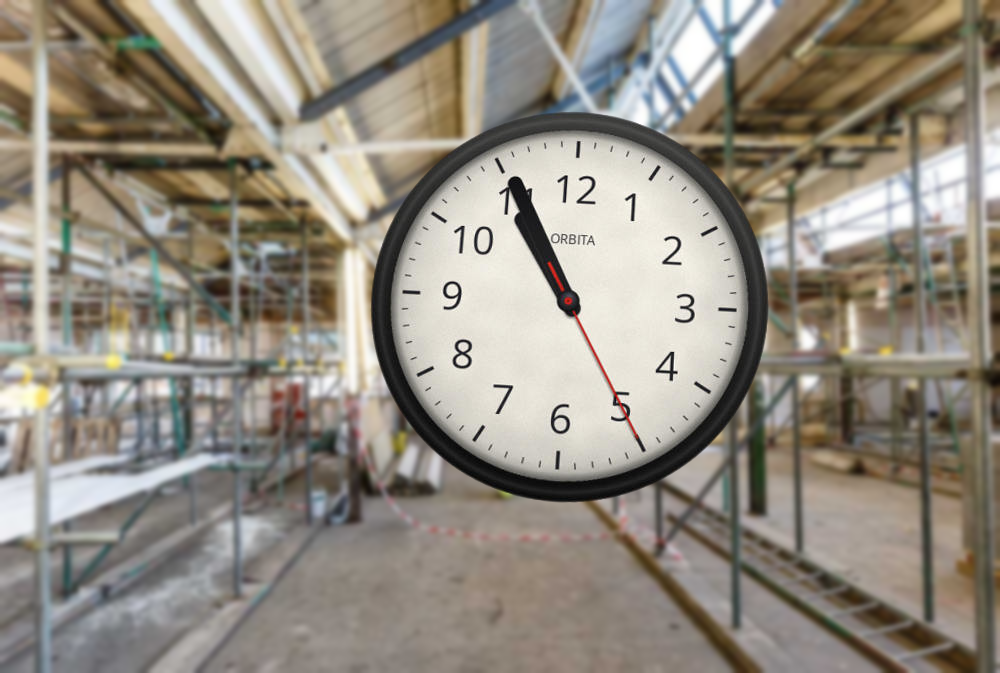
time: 10:55:25
